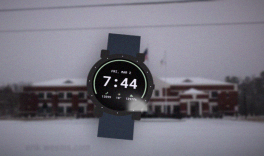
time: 7:44
